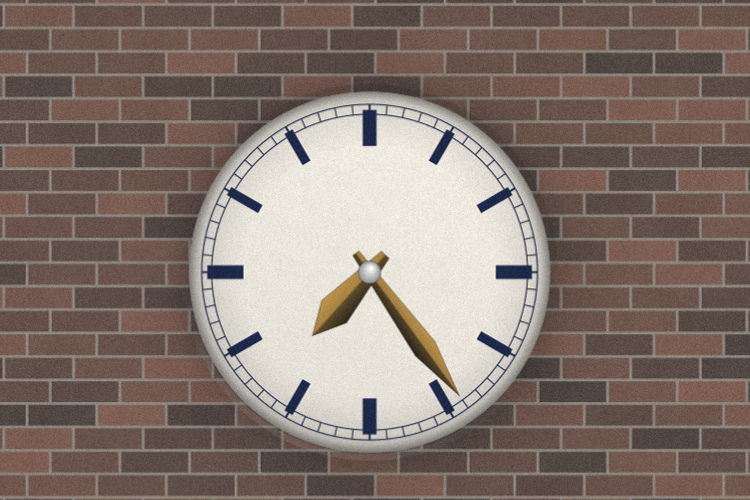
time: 7:24
